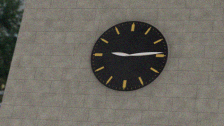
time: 9:14
